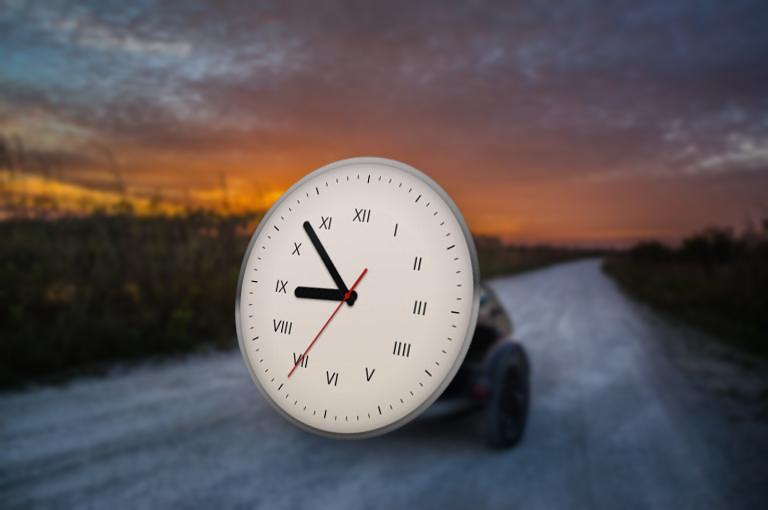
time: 8:52:35
